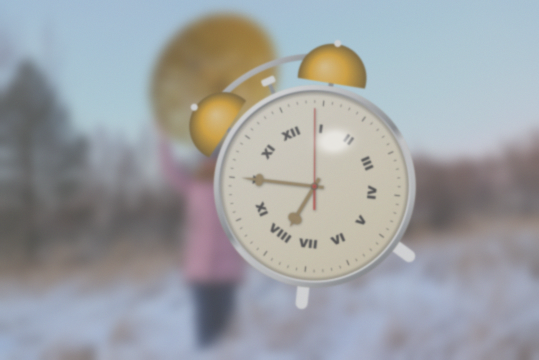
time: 7:50:04
